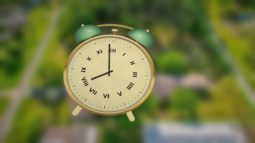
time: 7:59
